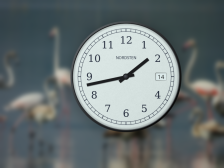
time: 1:43
